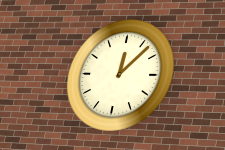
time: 12:07
